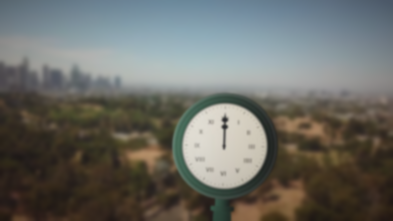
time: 12:00
